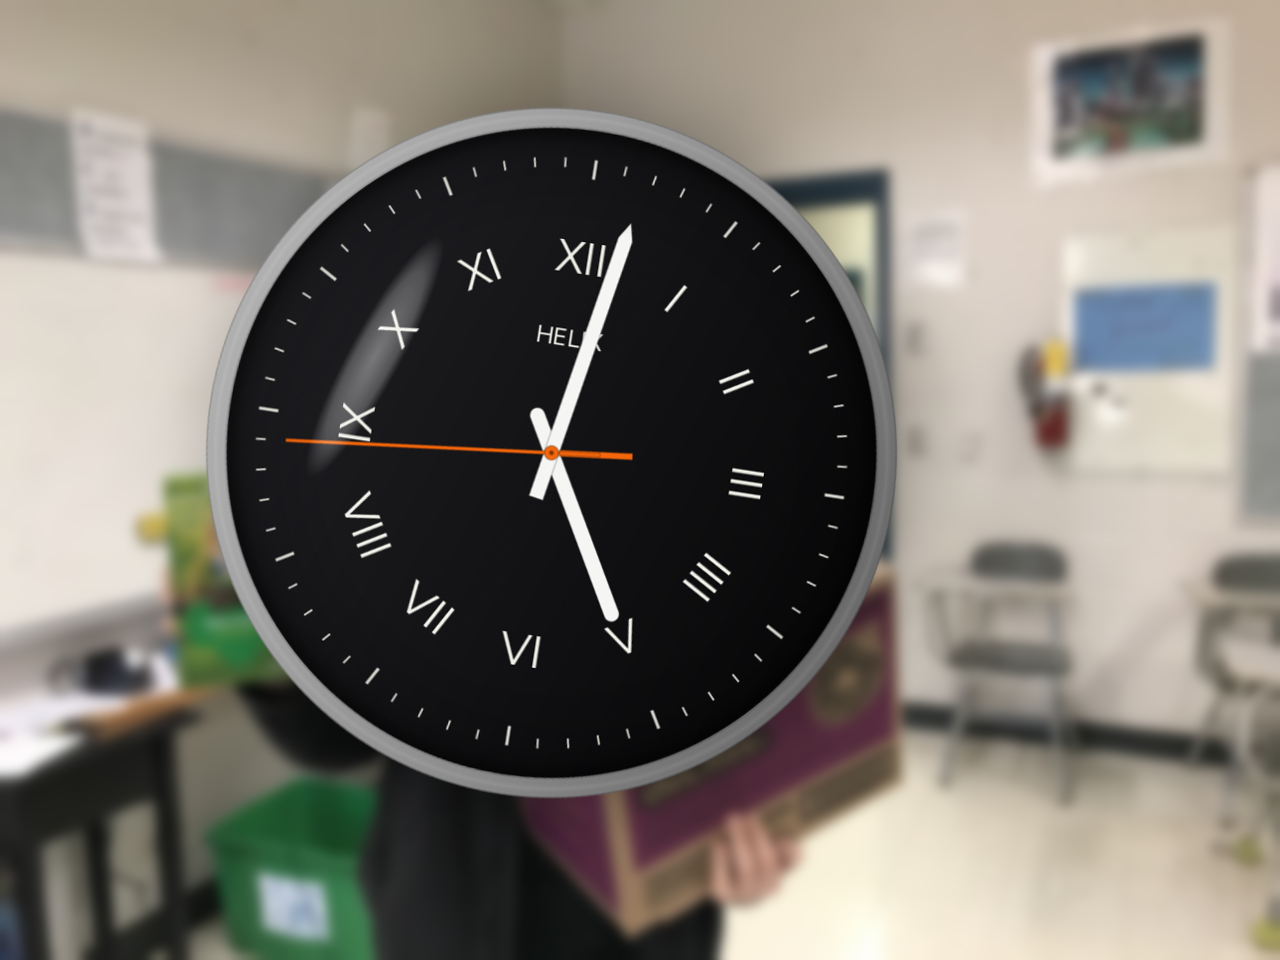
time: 5:01:44
